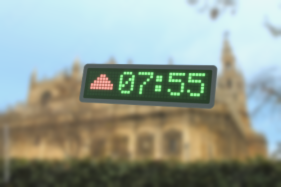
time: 7:55
